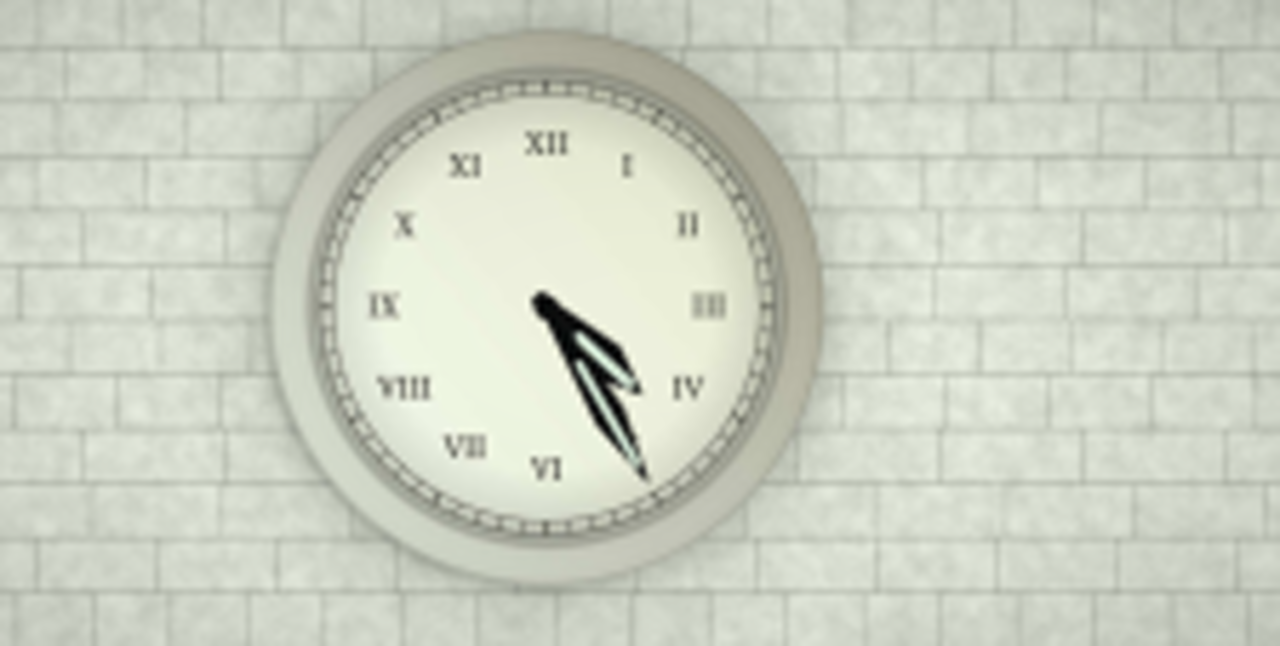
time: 4:25
